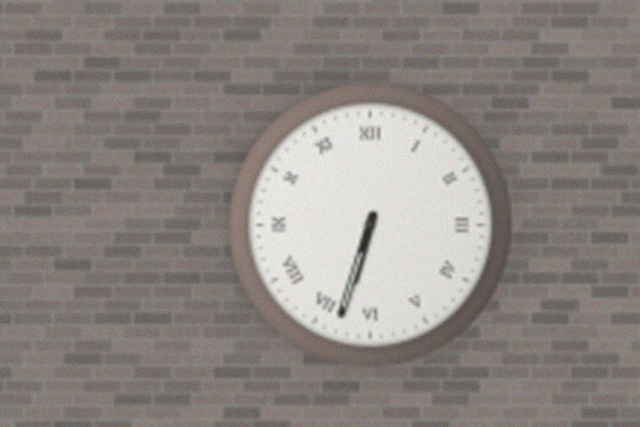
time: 6:33
